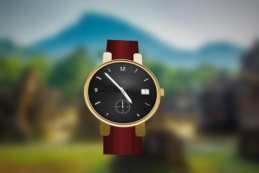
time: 4:53
